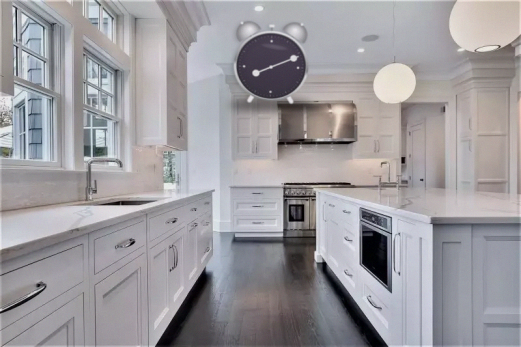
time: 8:11
